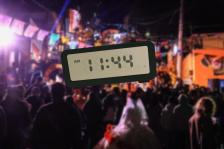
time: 11:44
